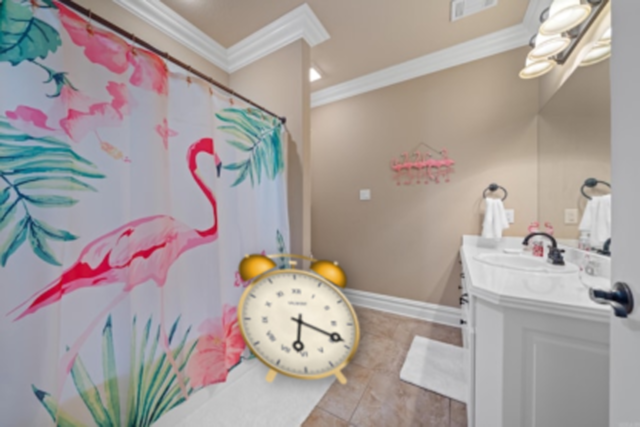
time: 6:19
